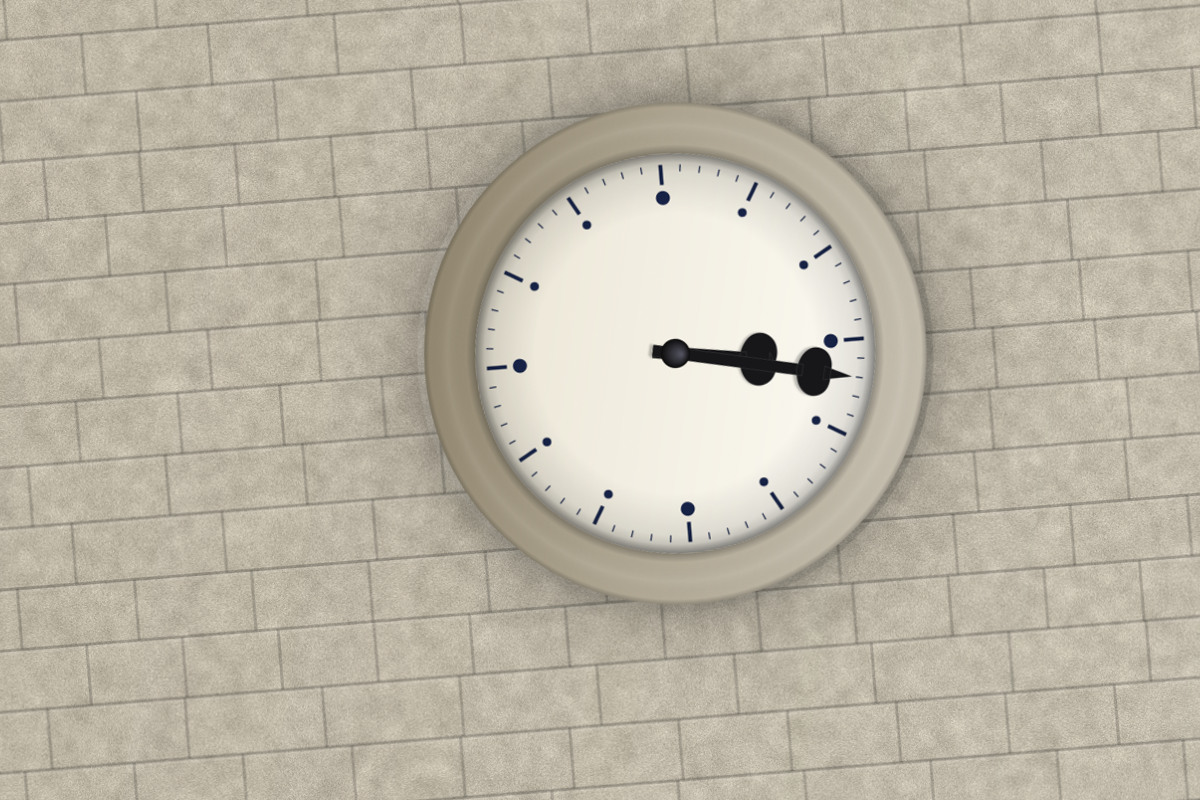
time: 3:17
